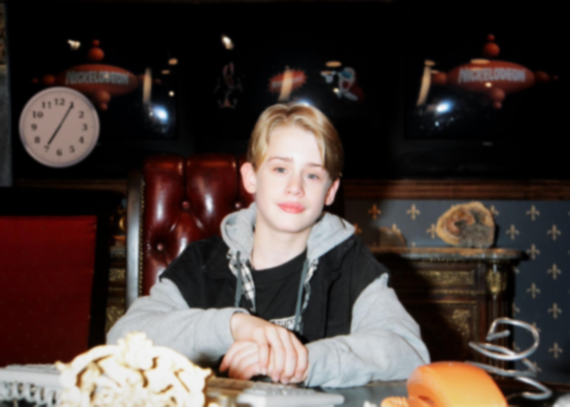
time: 7:05
